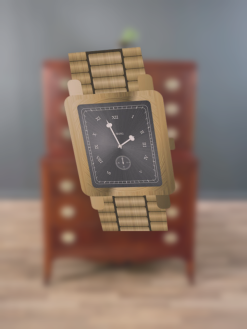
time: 1:57
